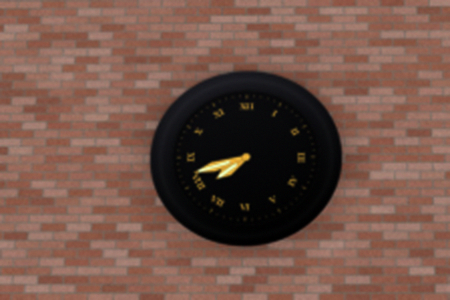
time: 7:42
